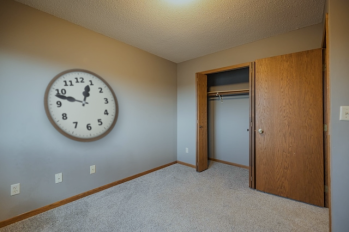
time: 12:48
